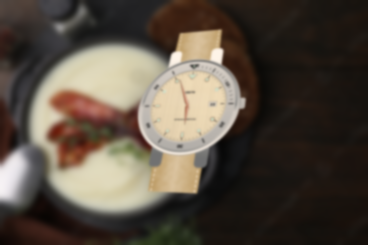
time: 5:56
